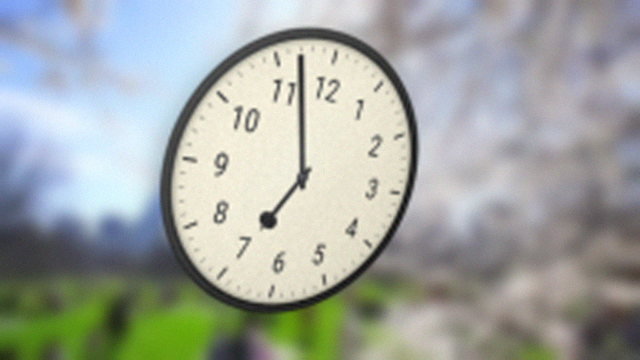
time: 6:57
